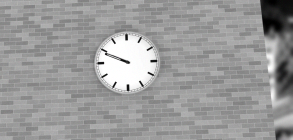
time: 9:49
